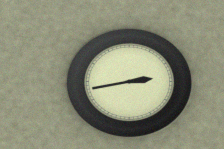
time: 2:43
